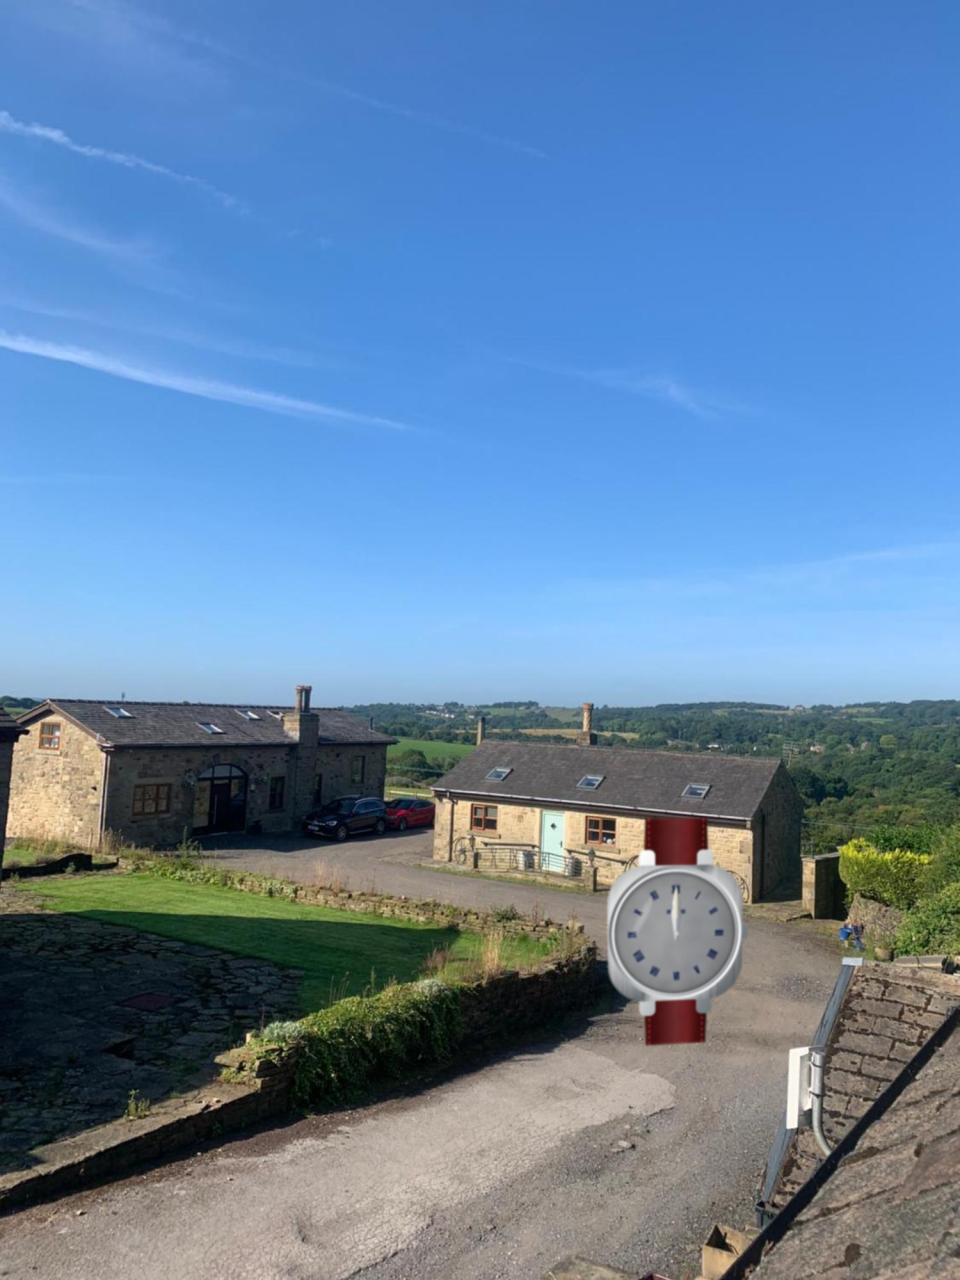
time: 12:00
